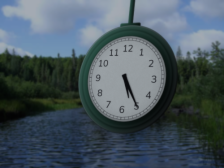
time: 5:25
